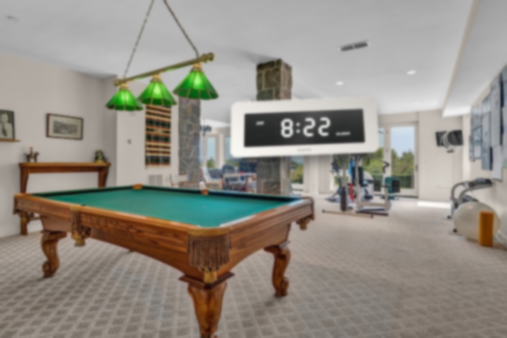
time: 8:22
